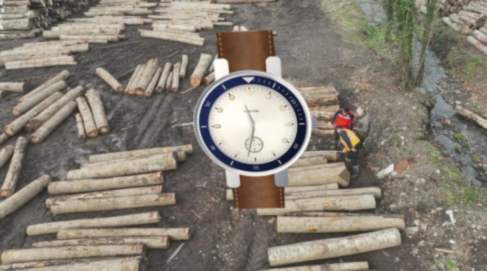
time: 11:32
